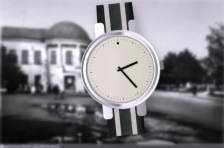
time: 2:24
